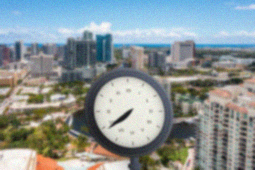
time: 7:39
